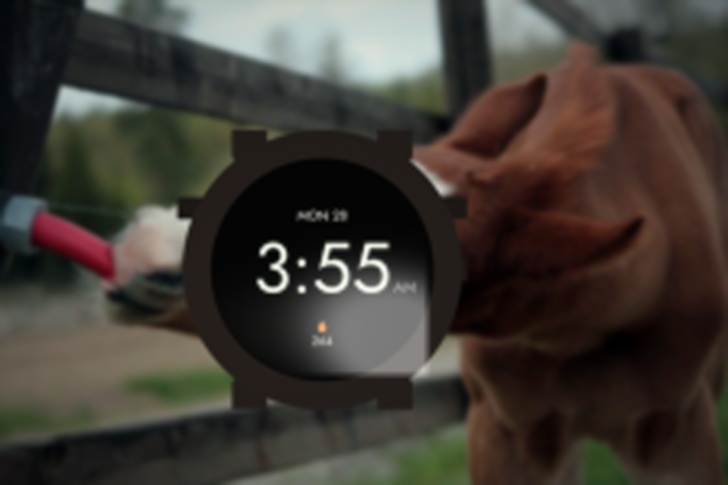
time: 3:55
